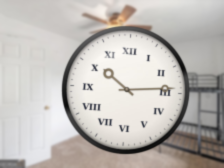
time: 10:14
